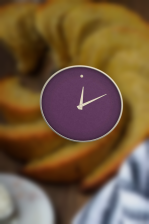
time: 12:10
